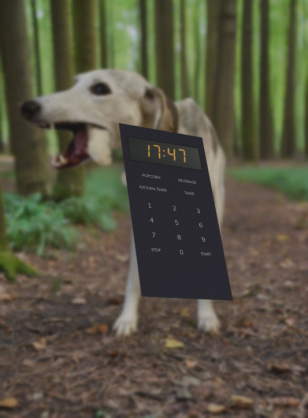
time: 17:47
